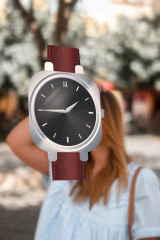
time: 1:45
